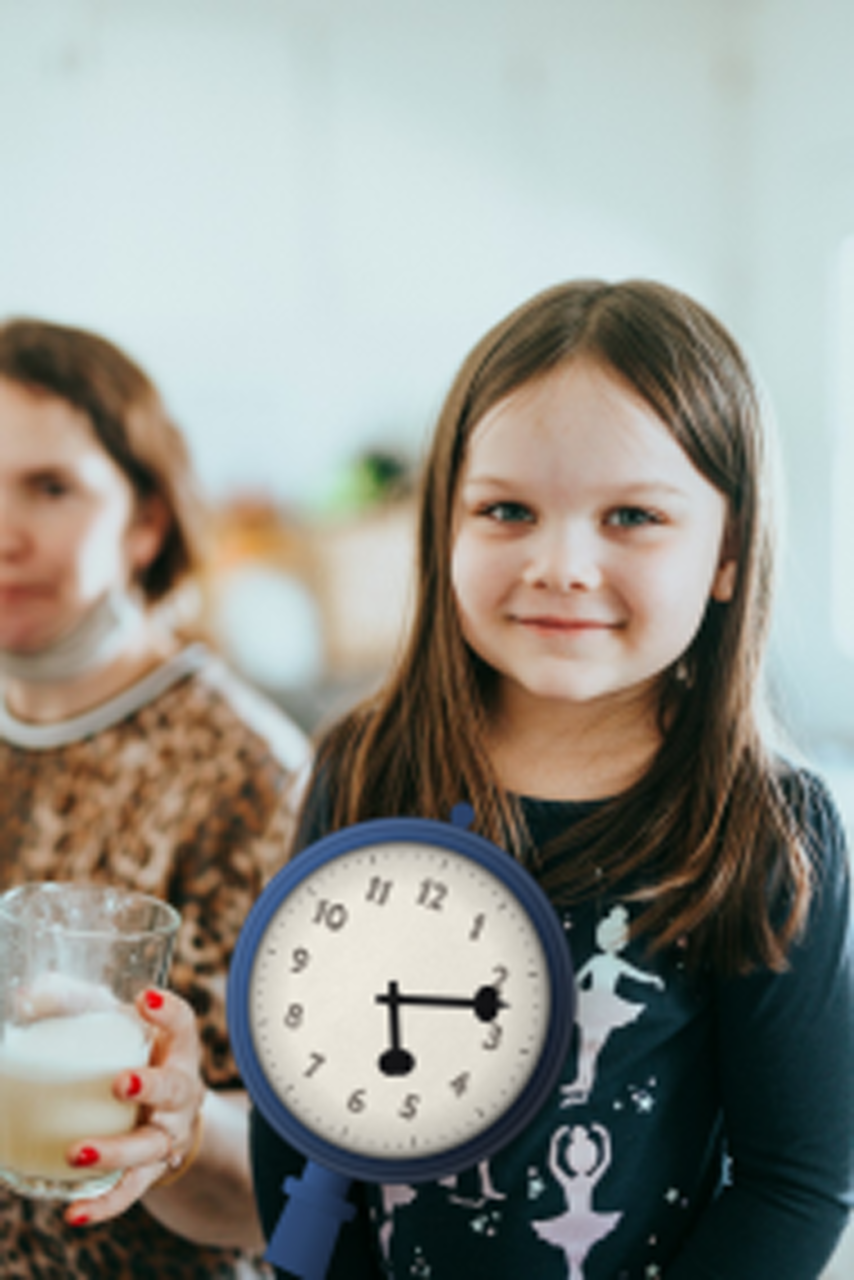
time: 5:12
